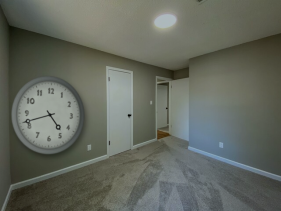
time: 4:42
